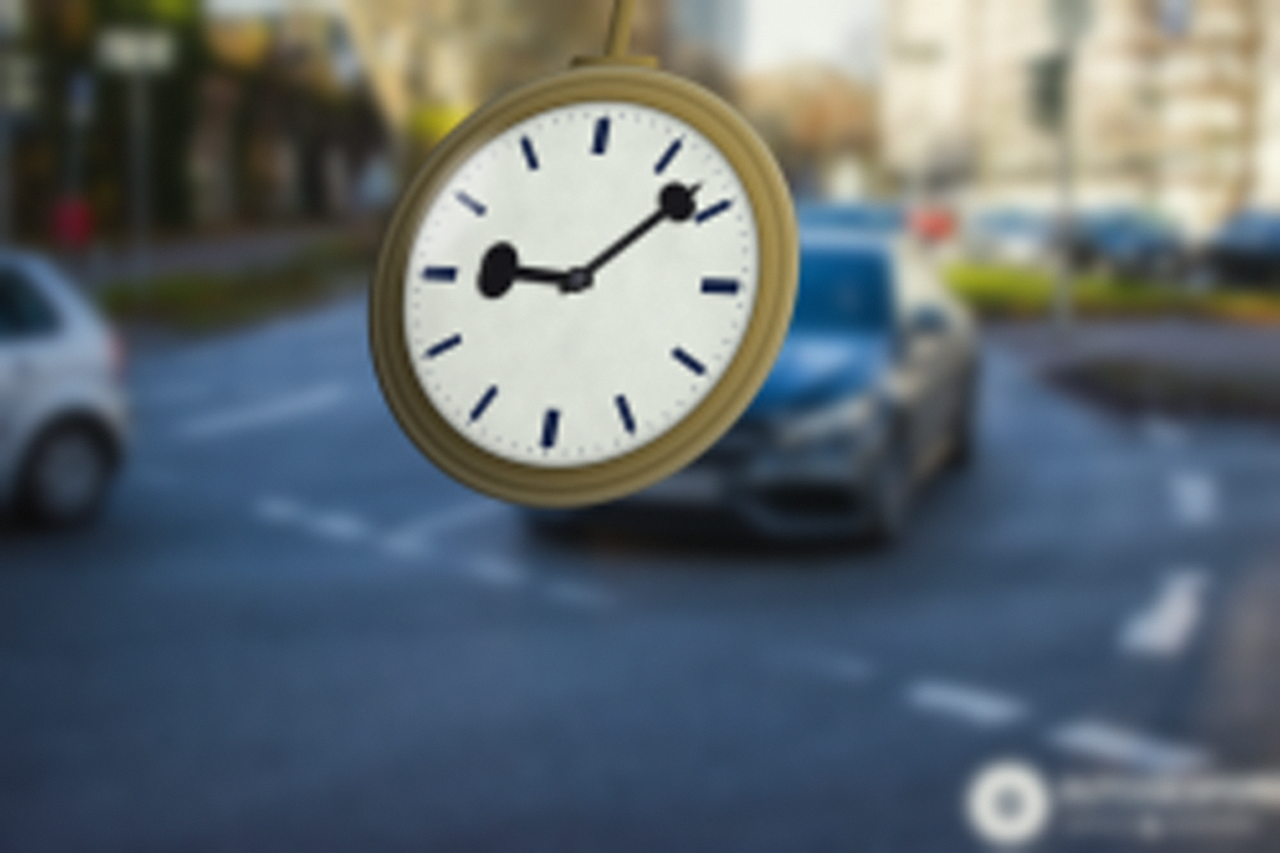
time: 9:08
